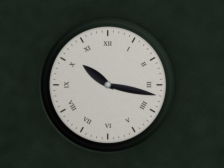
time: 10:17
